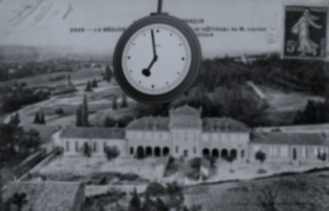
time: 6:58
